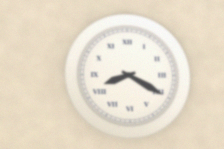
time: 8:20
